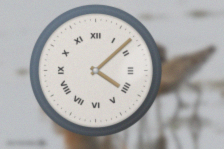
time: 4:08
